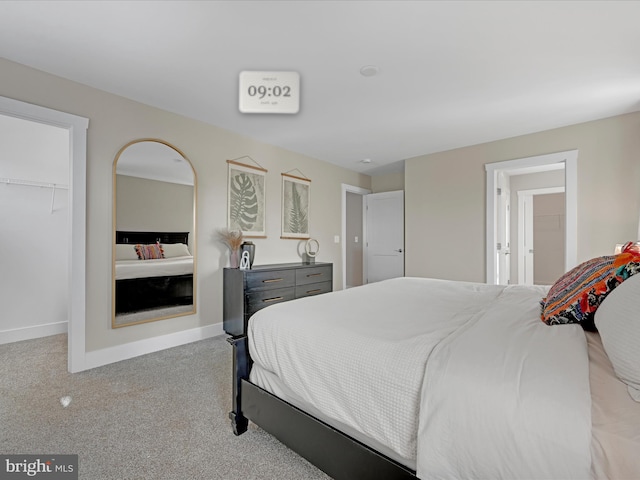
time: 9:02
